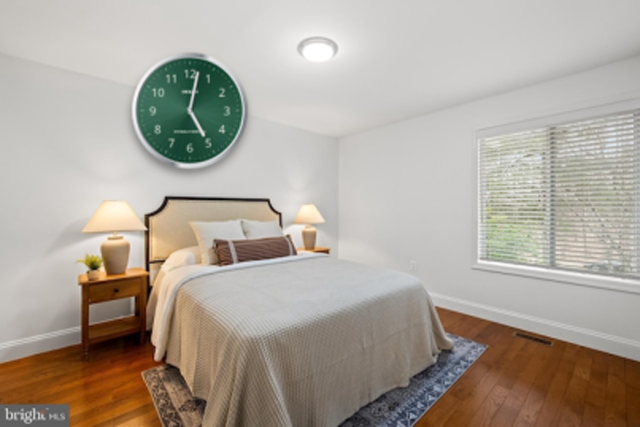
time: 5:02
